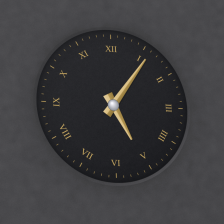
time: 5:06
